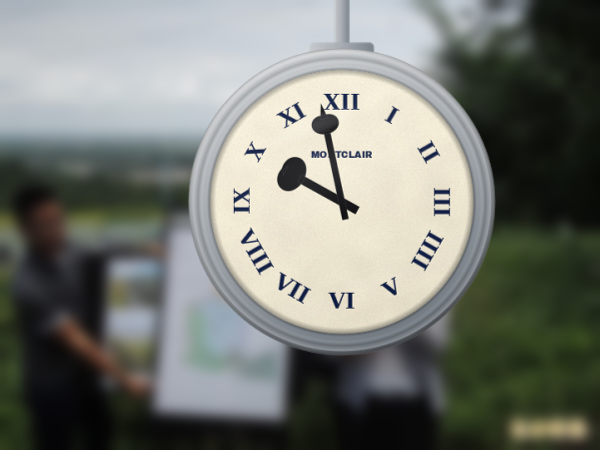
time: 9:58
